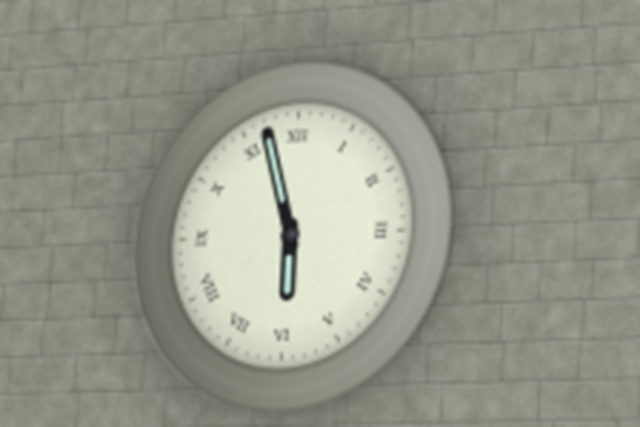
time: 5:57
